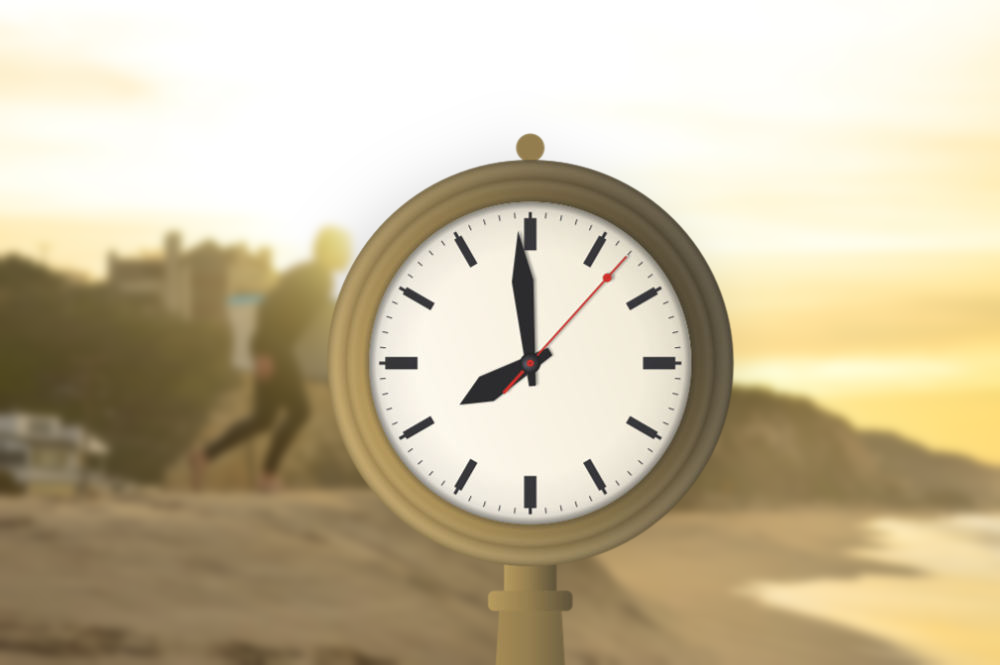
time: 7:59:07
